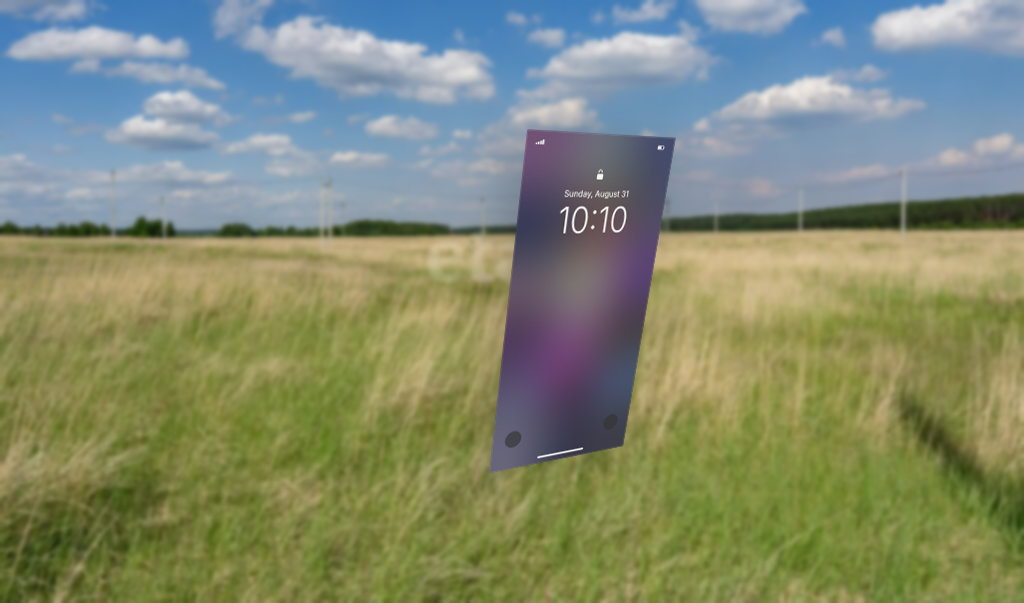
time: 10:10
